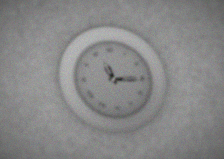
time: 11:15
